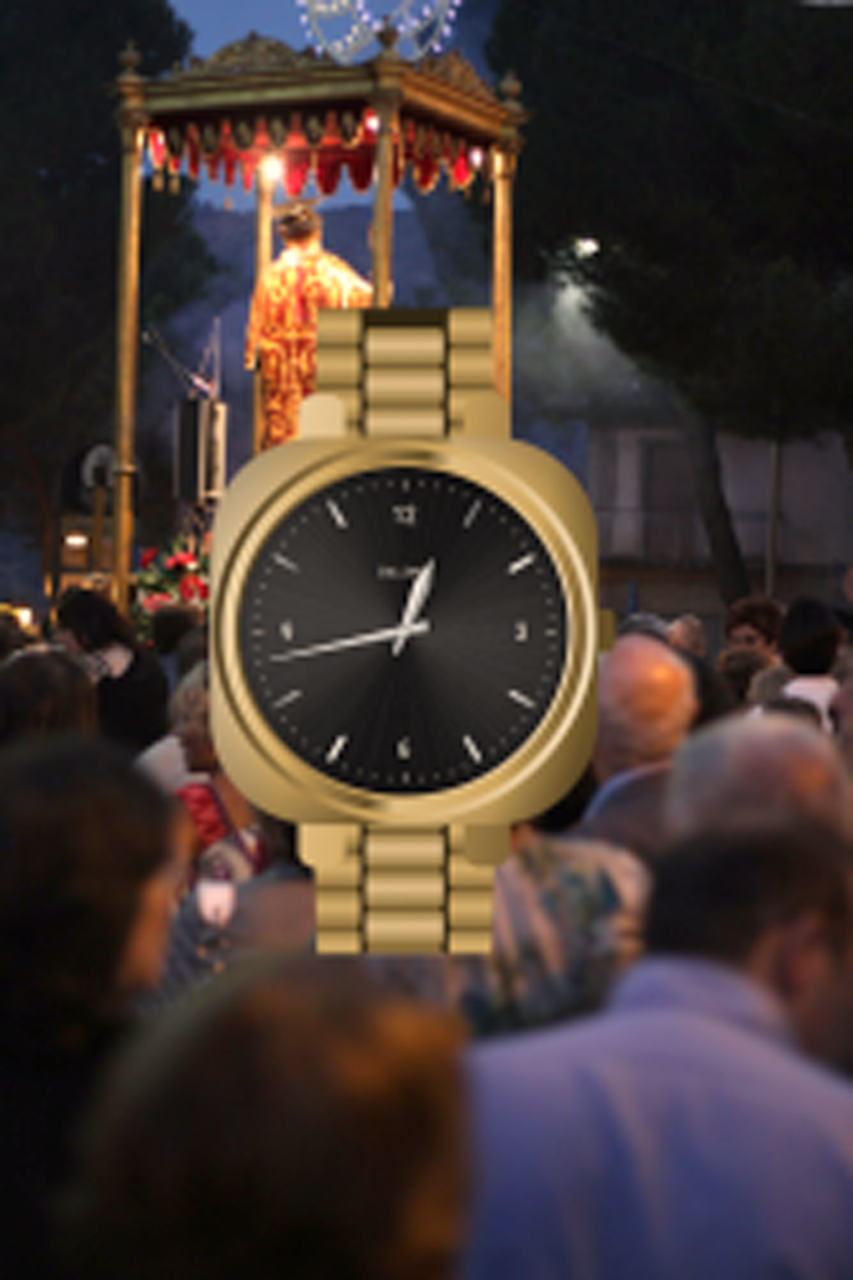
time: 12:43
